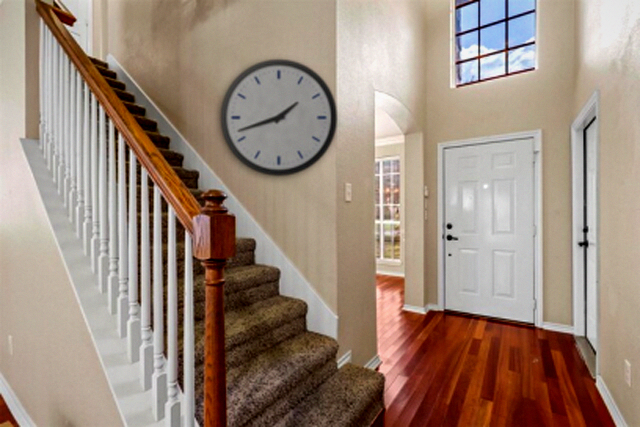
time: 1:42
